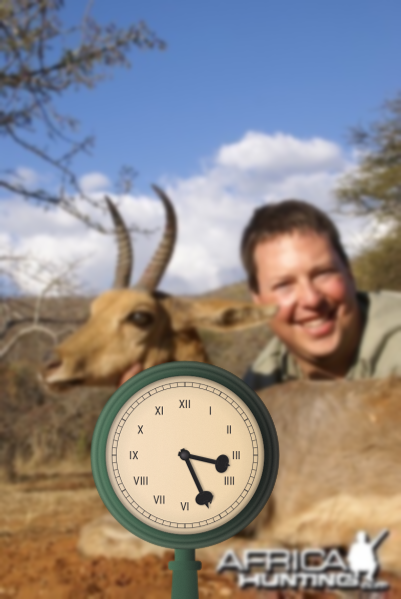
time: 3:26
